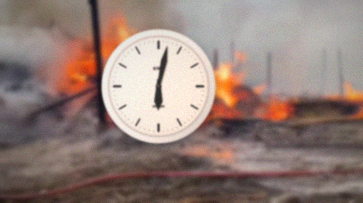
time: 6:02
